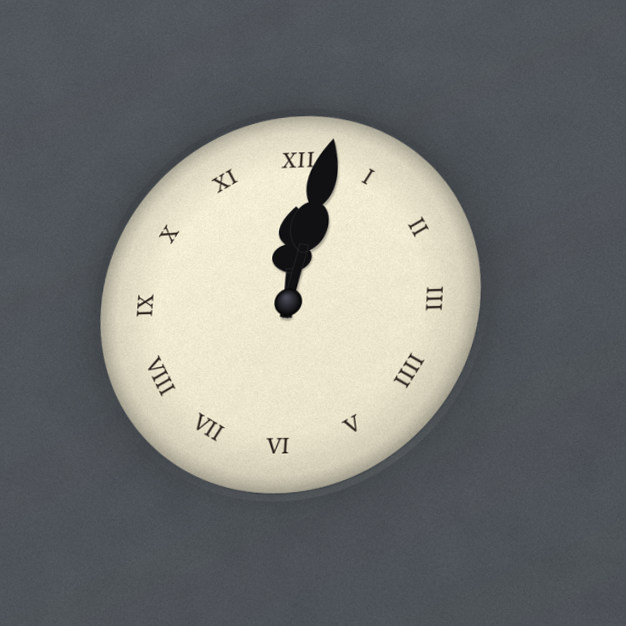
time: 12:02
